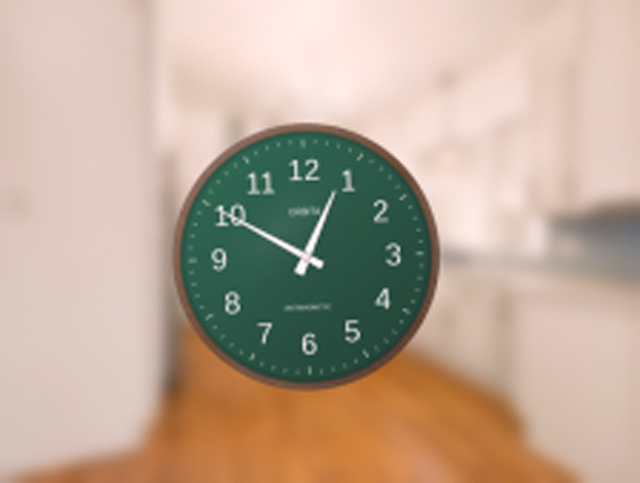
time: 12:50
